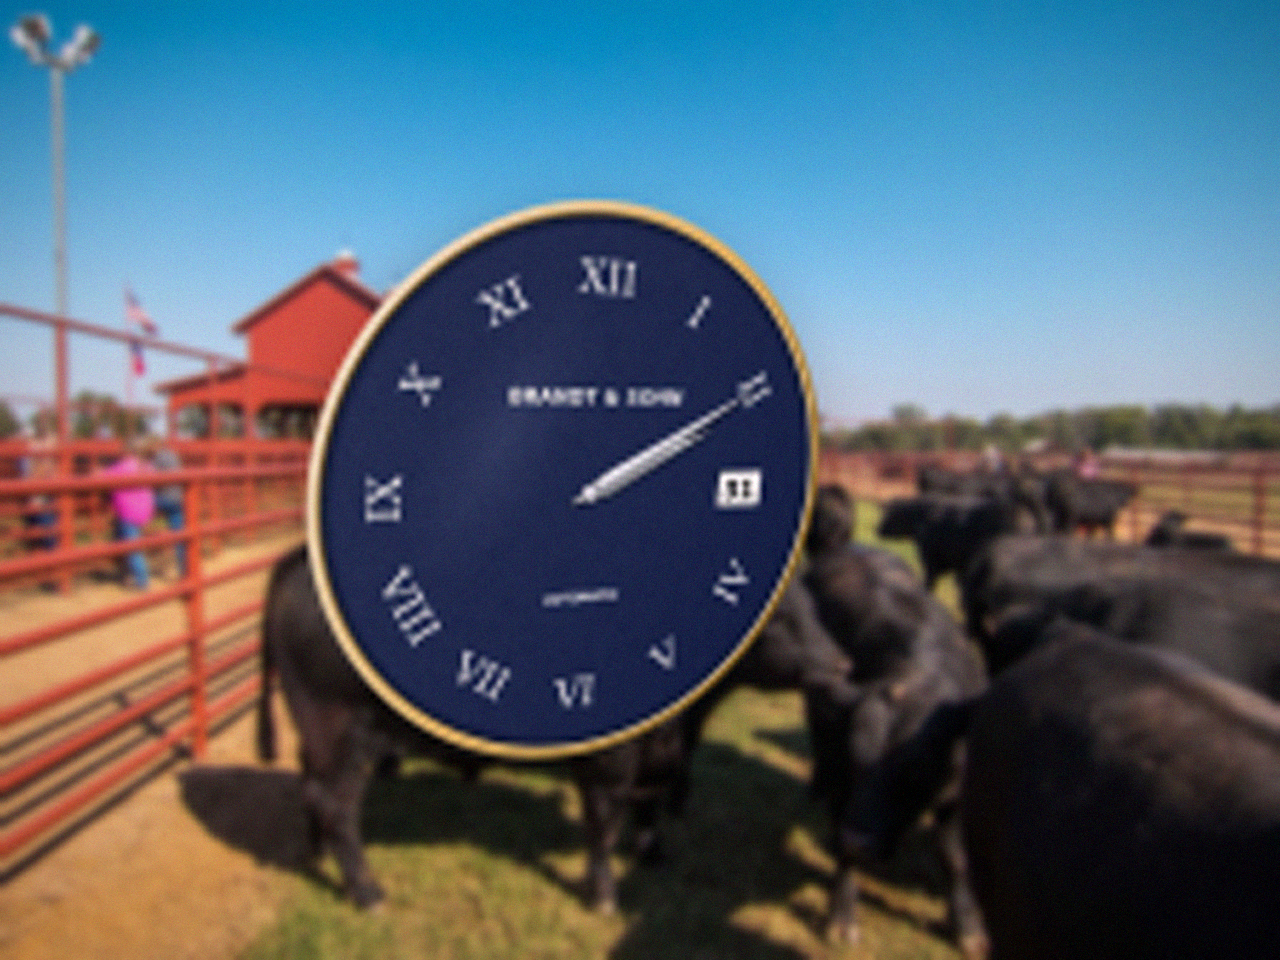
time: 2:10
